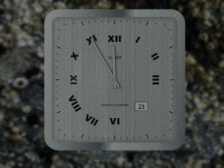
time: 11:55
